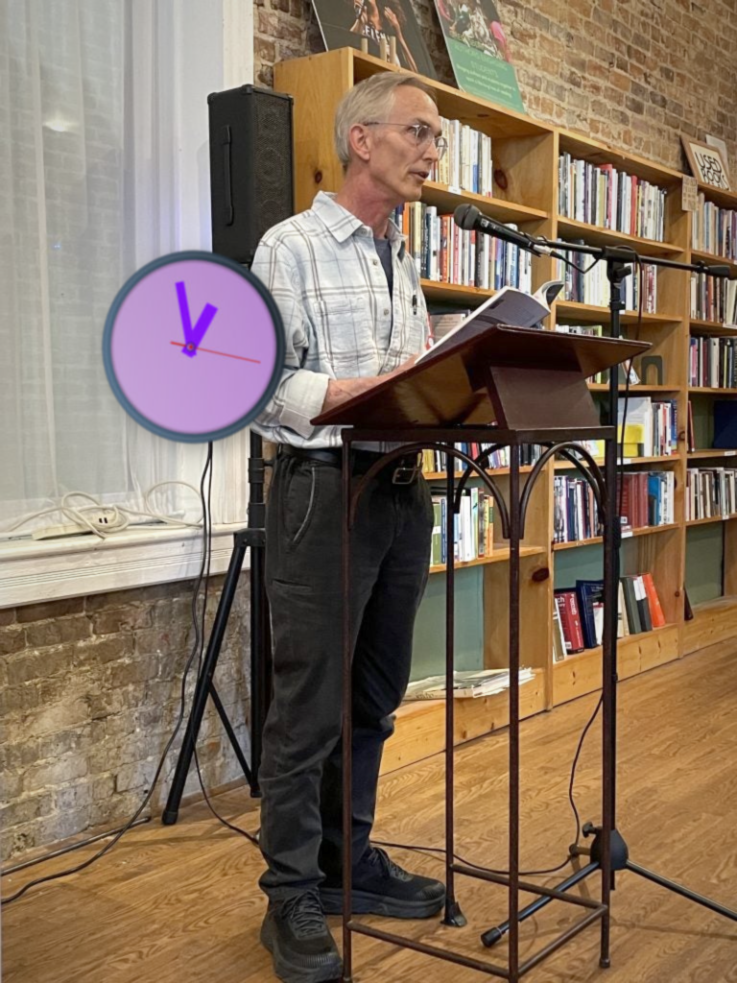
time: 12:58:17
